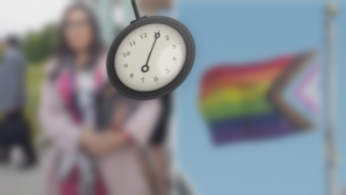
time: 7:06
